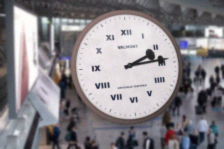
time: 2:14
